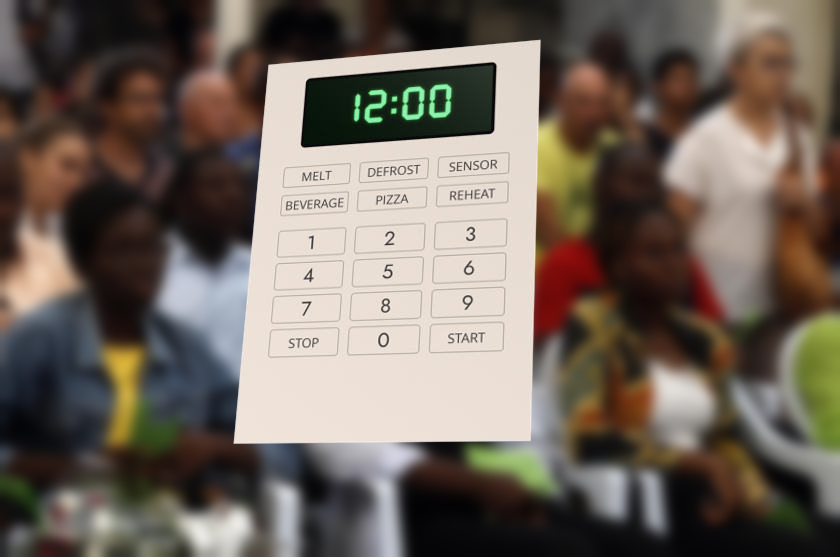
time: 12:00
